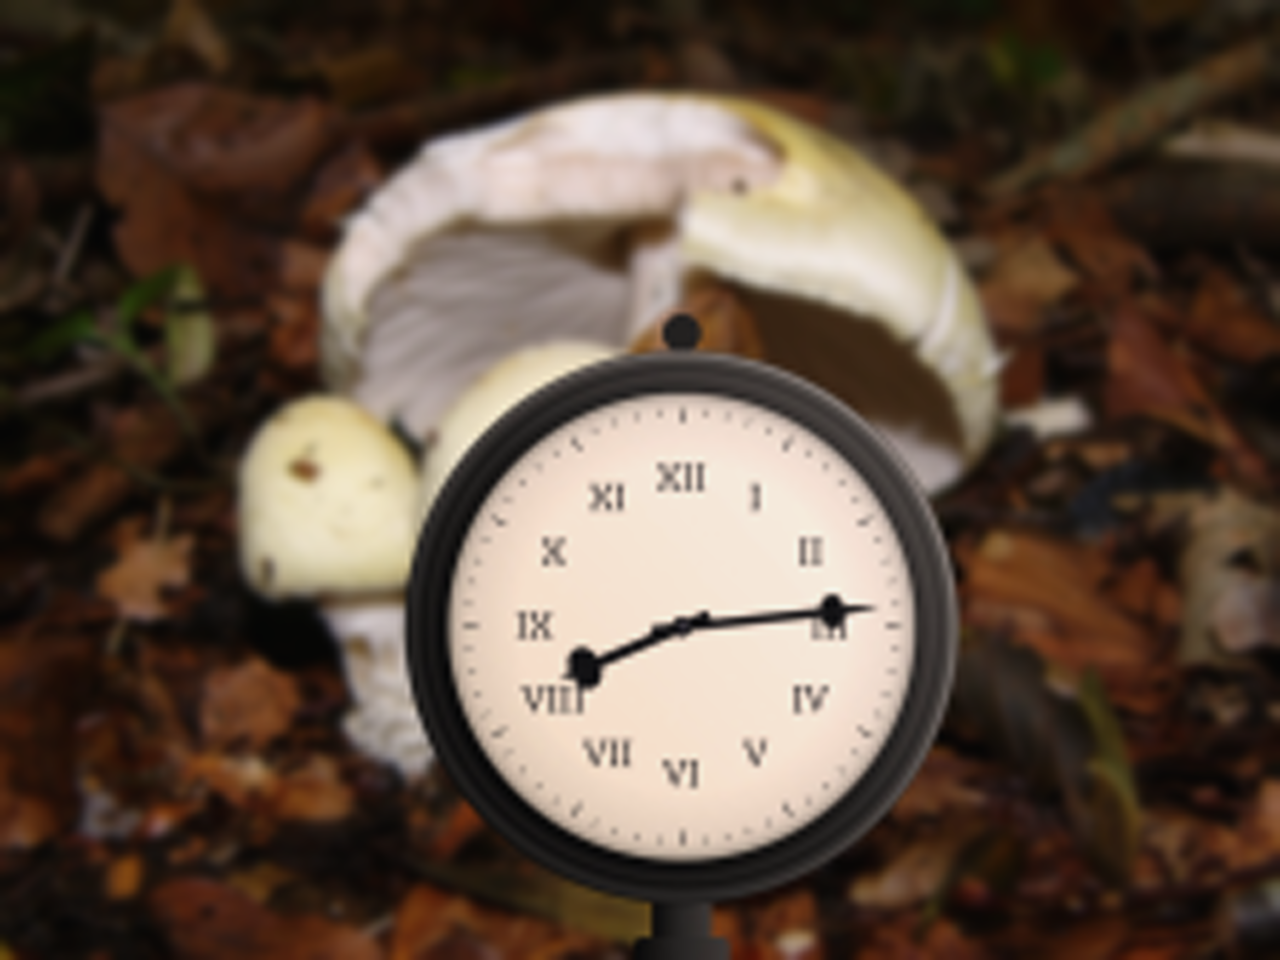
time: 8:14
